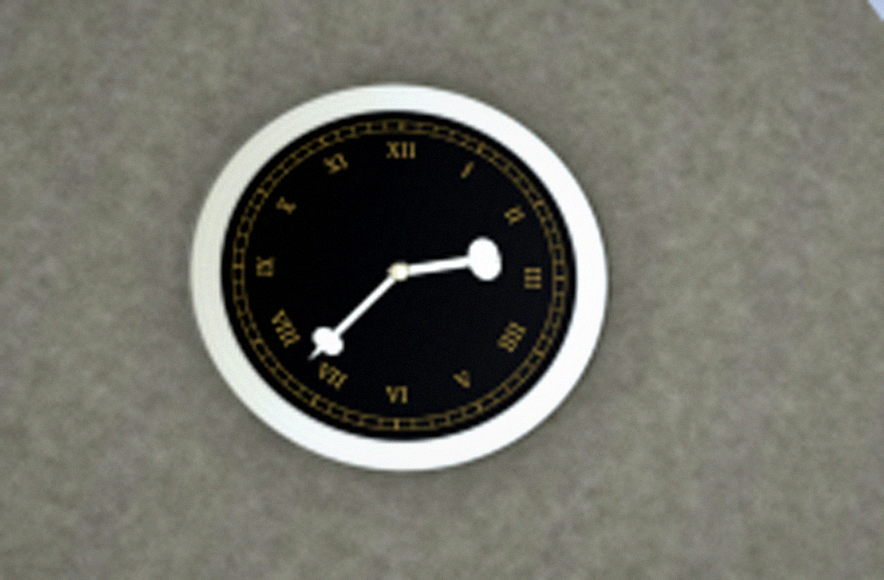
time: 2:37
